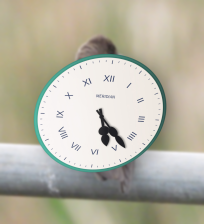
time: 5:23
